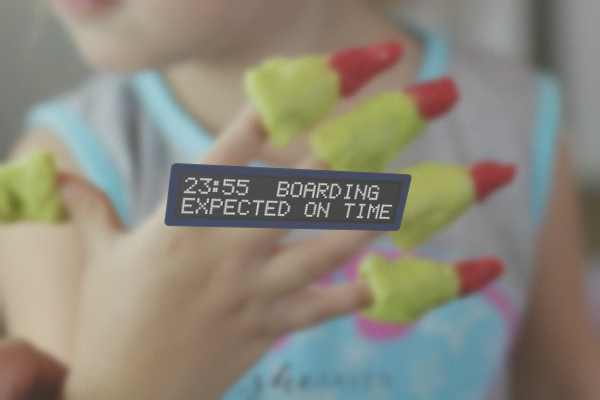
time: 23:55
